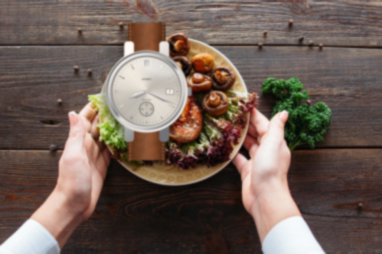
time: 8:19
